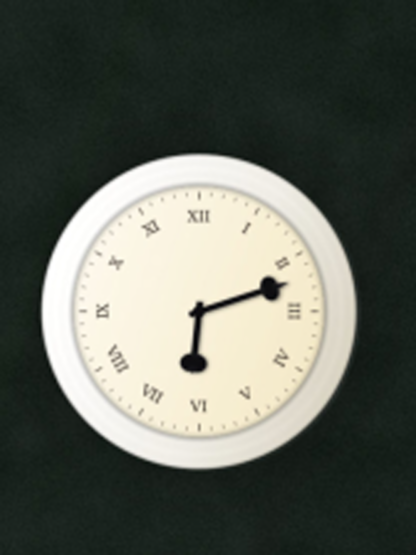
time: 6:12
